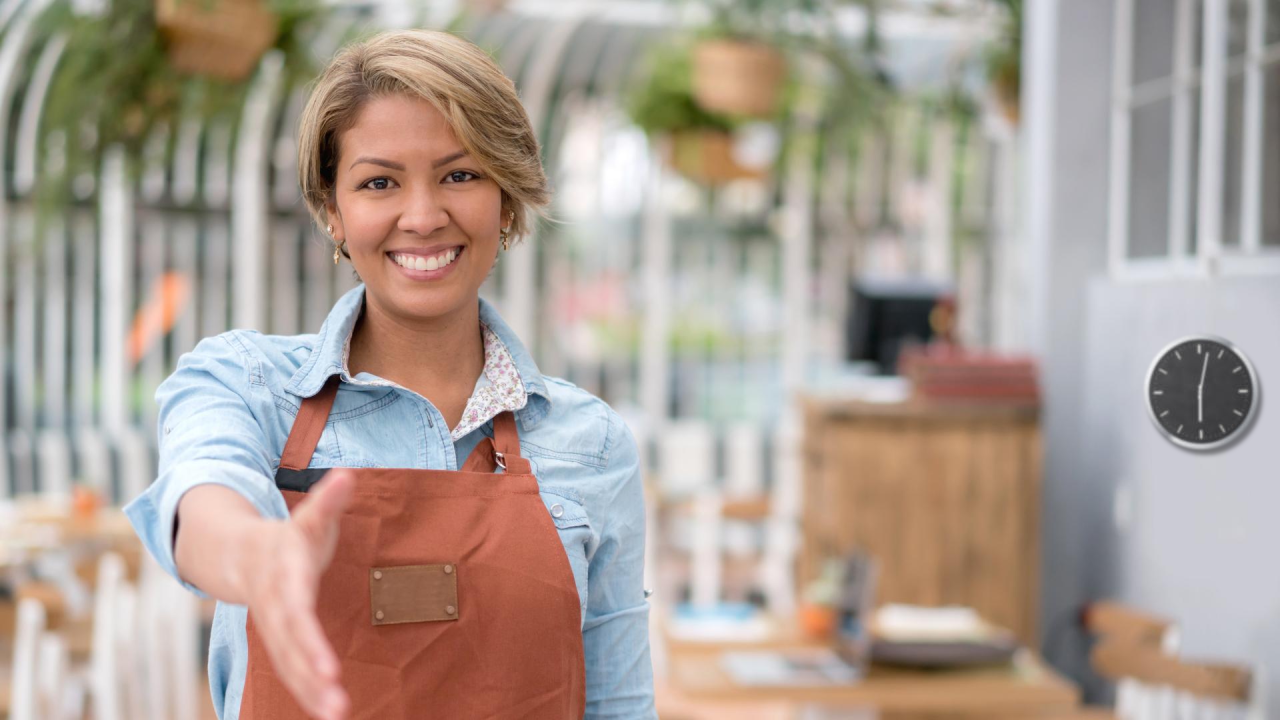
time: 6:02
